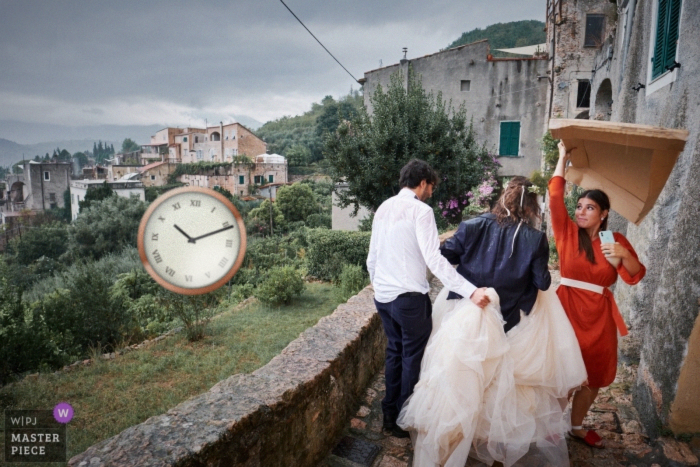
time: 10:11
